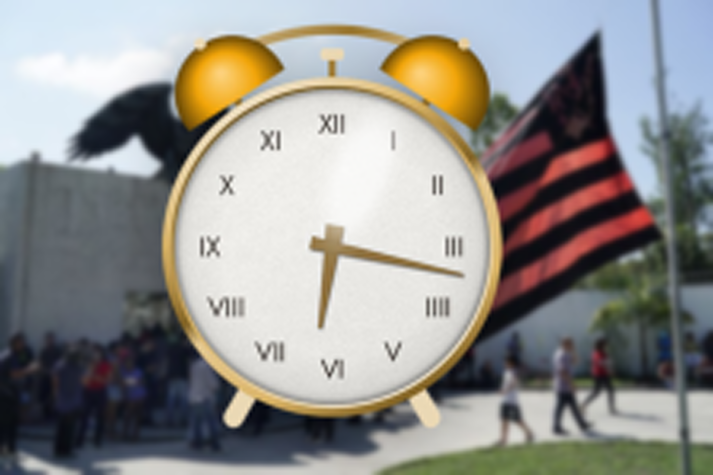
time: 6:17
